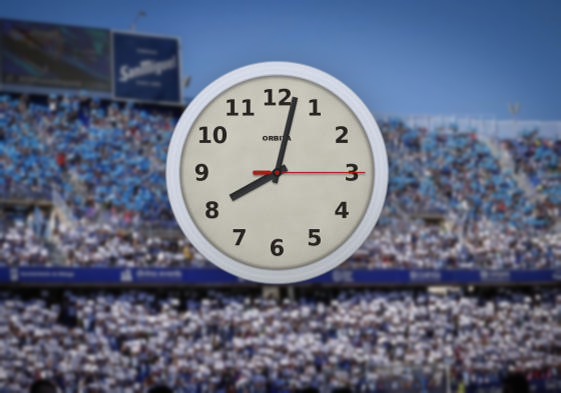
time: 8:02:15
